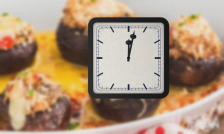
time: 12:02
